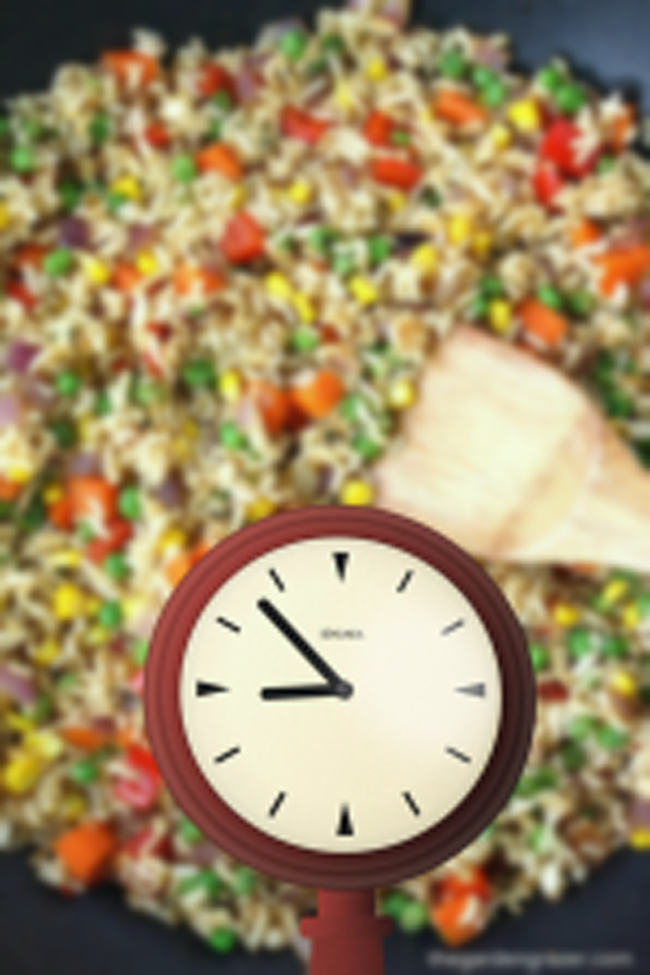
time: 8:53
